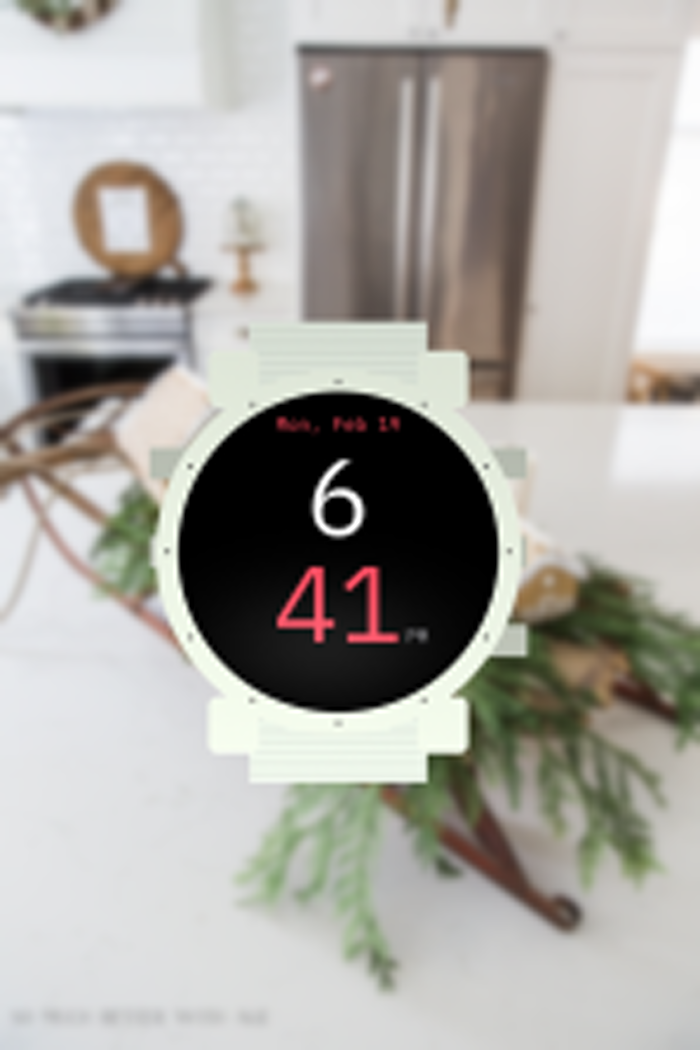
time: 6:41
